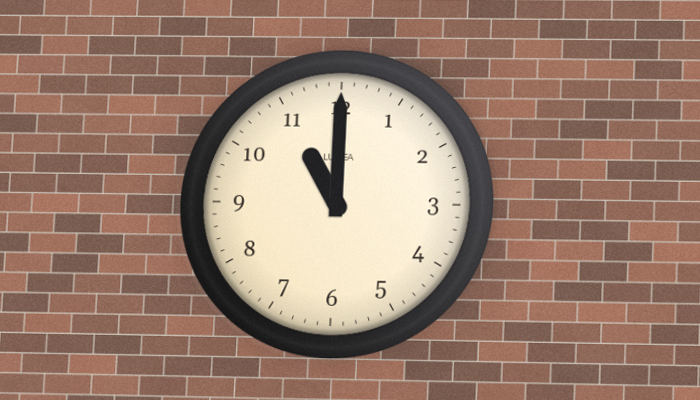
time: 11:00
